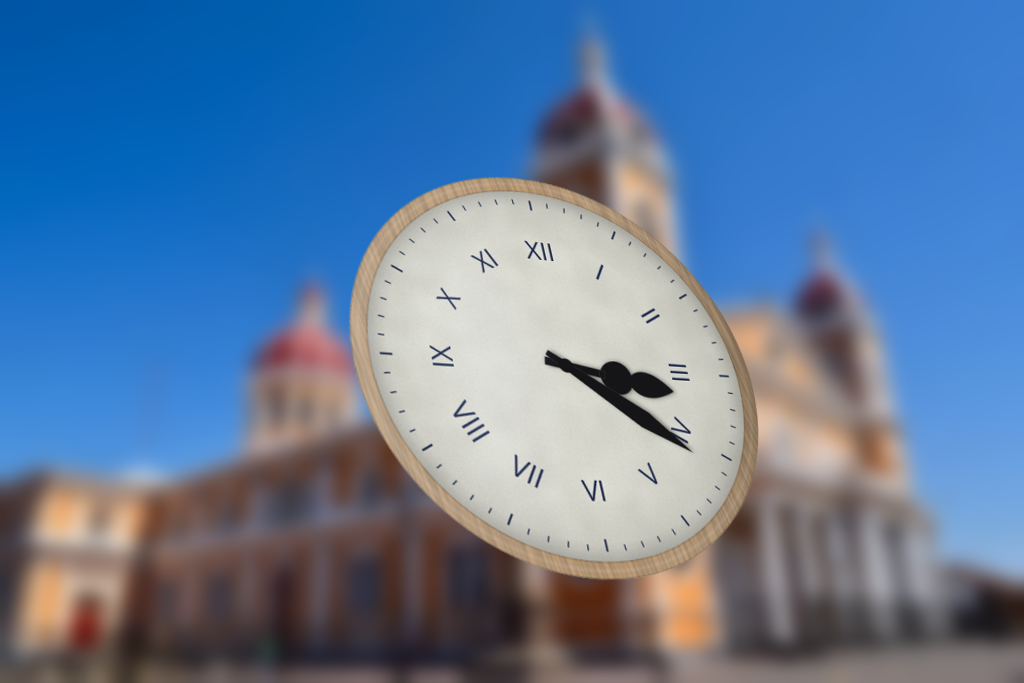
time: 3:21
